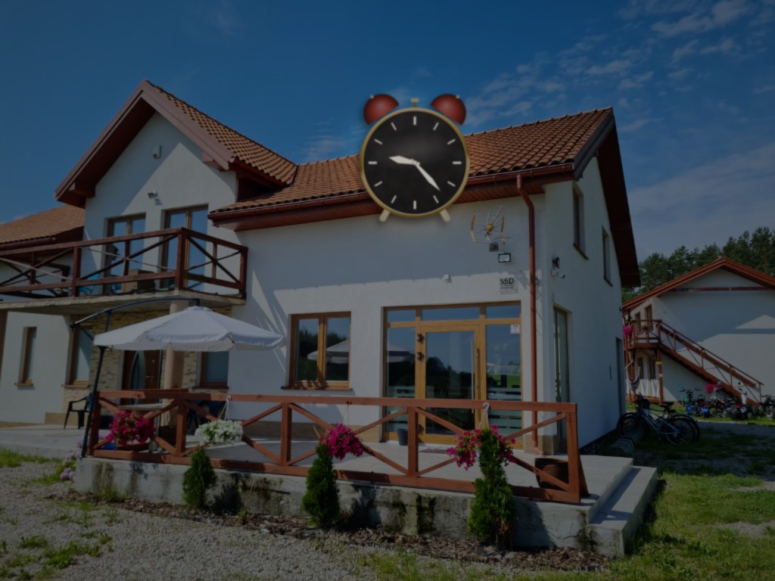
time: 9:23
